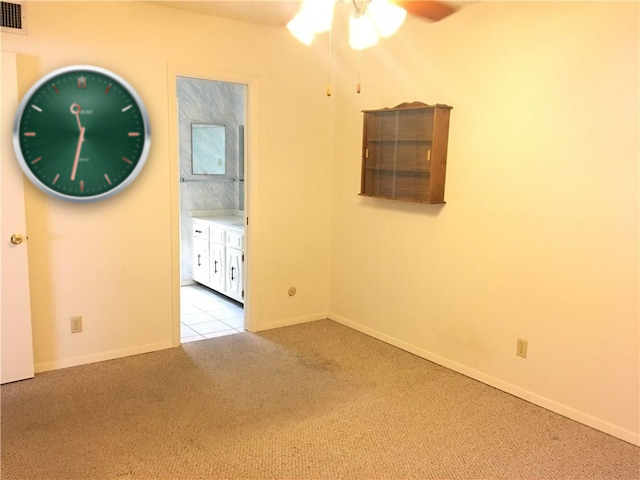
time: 11:32
